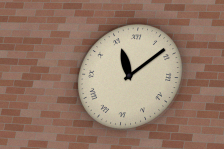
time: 11:08
